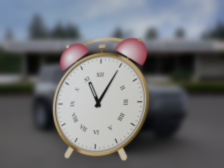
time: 11:05
